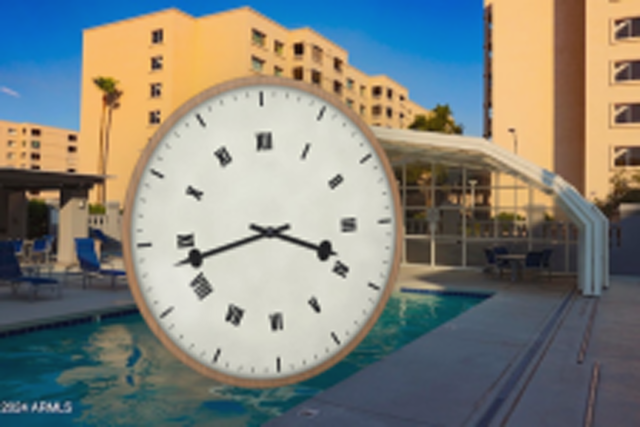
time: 3:43
